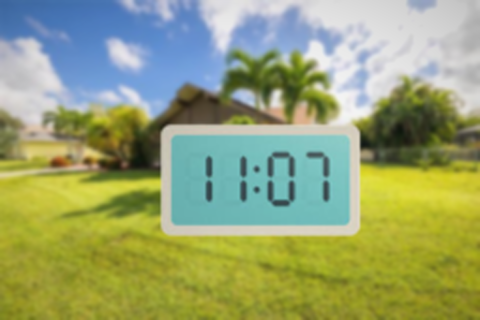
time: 11:07
